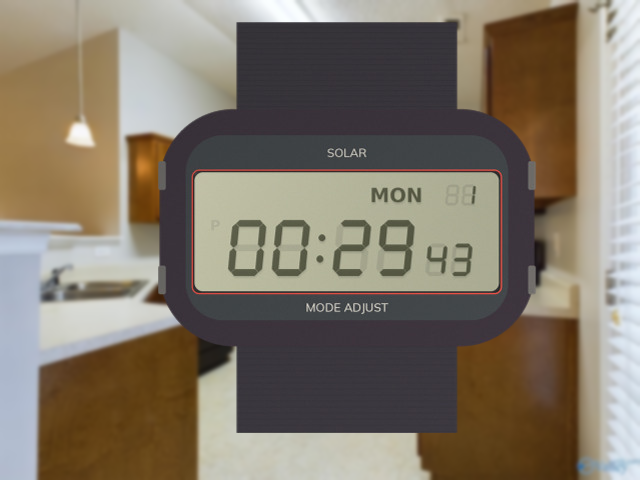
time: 0:29:43
